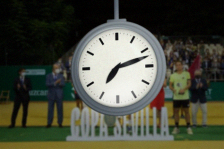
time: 7:12
